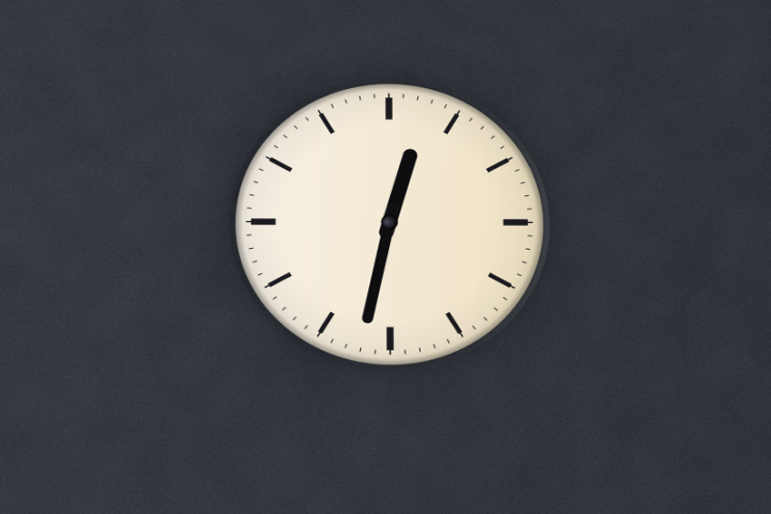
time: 12:32
